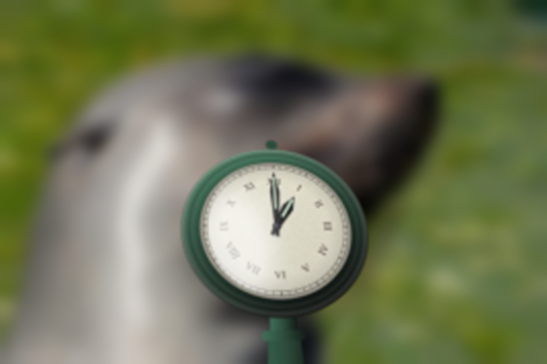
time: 1:00
